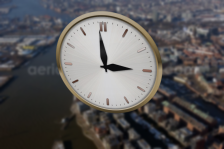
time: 2:59
